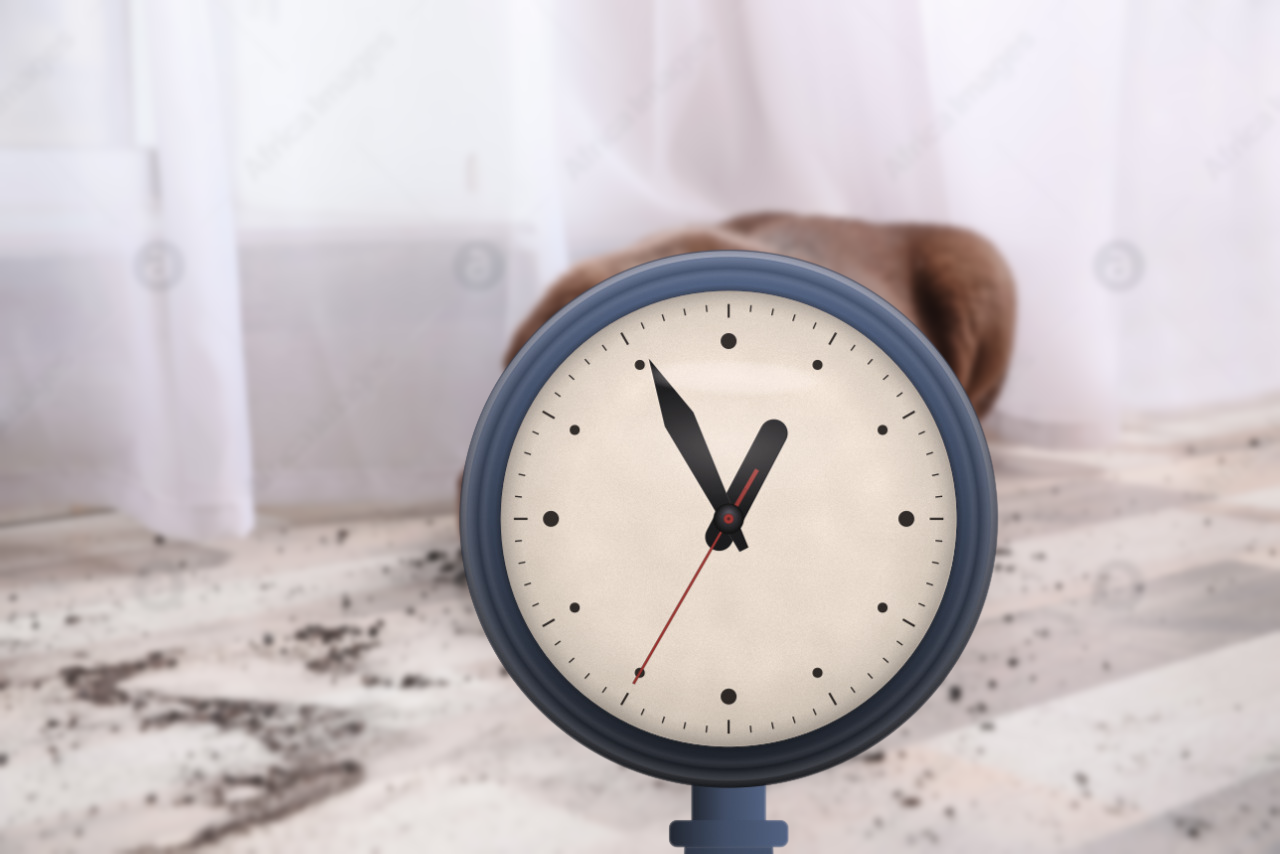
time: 12:55:35
